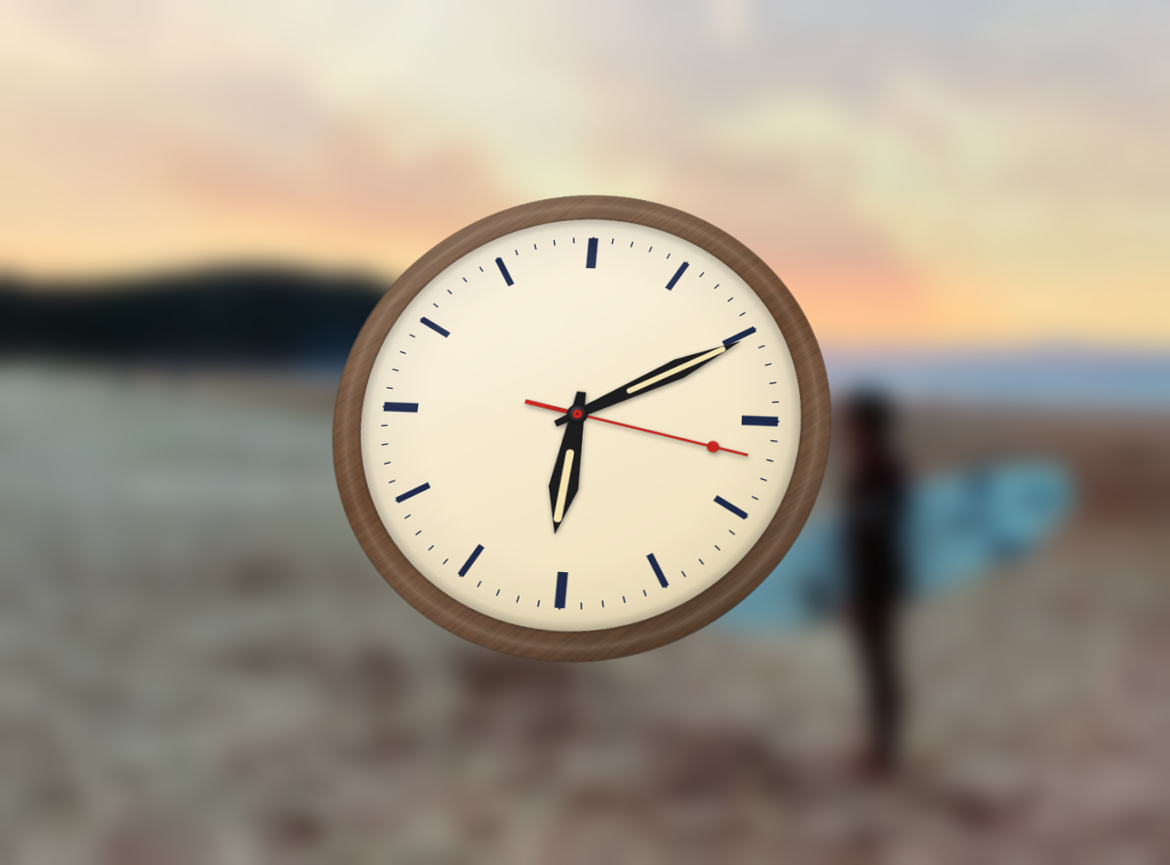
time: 6:10:17
